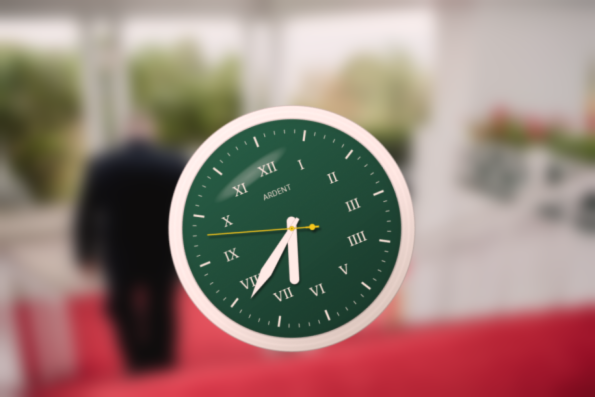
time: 6:38:48
